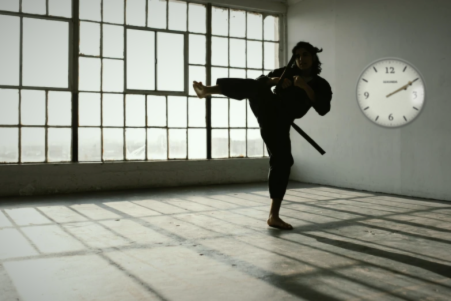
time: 2:10
